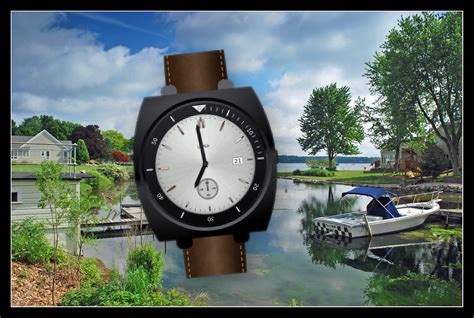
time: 6:59
